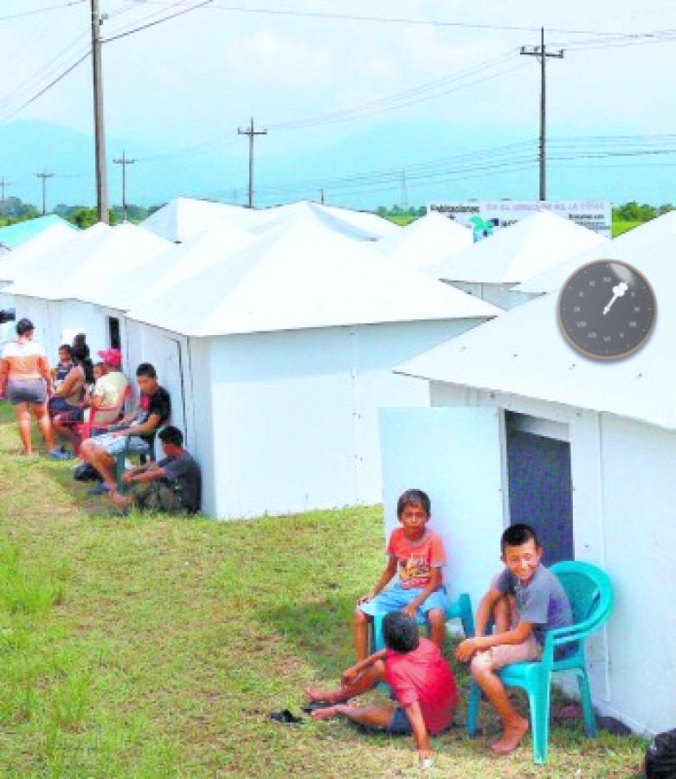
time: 1:06
